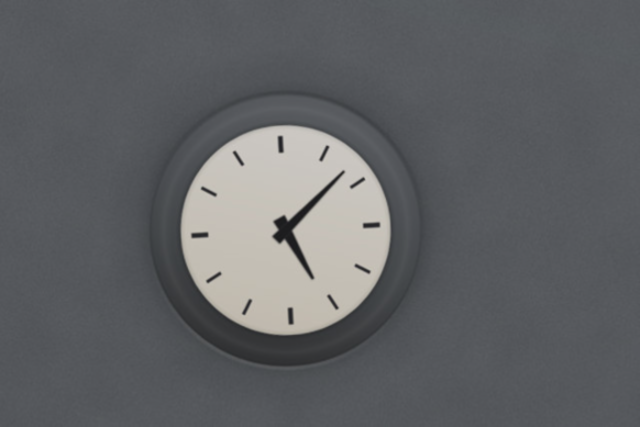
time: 5:08
